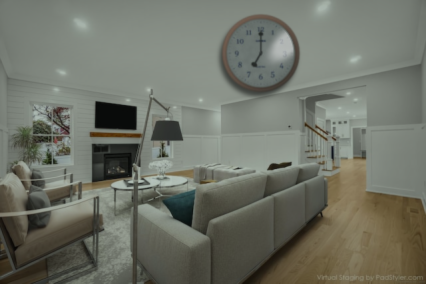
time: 7:00
